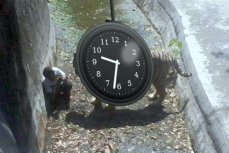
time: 9:32
